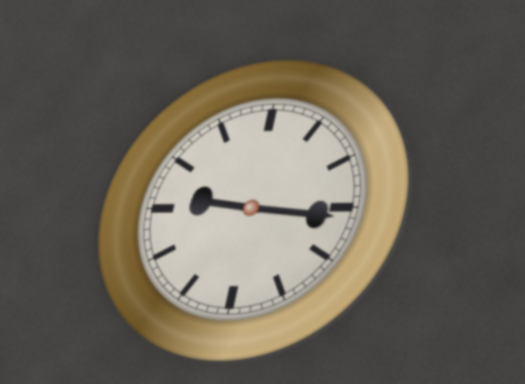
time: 9:16
